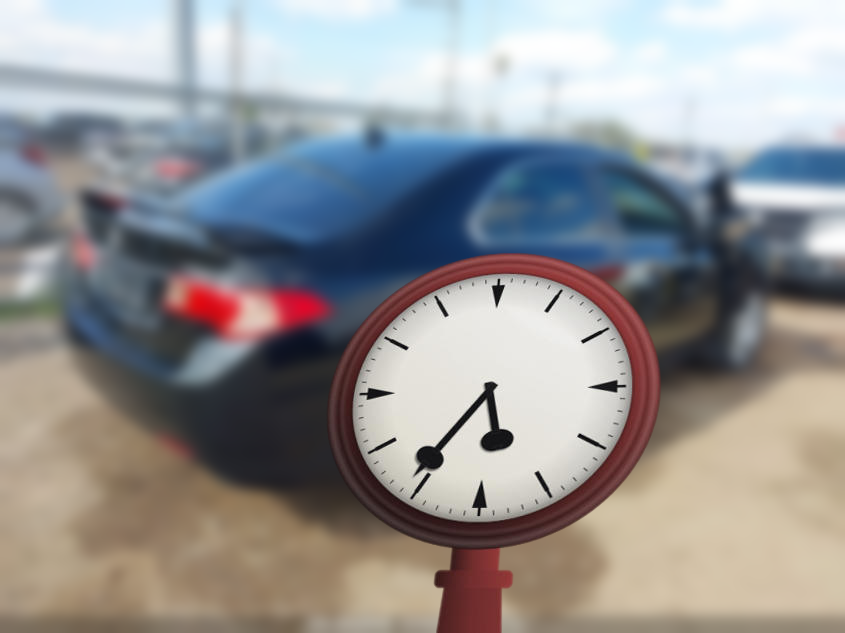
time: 5:36
